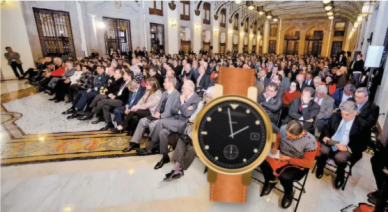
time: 1:58
